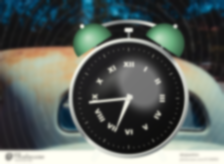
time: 6:44
